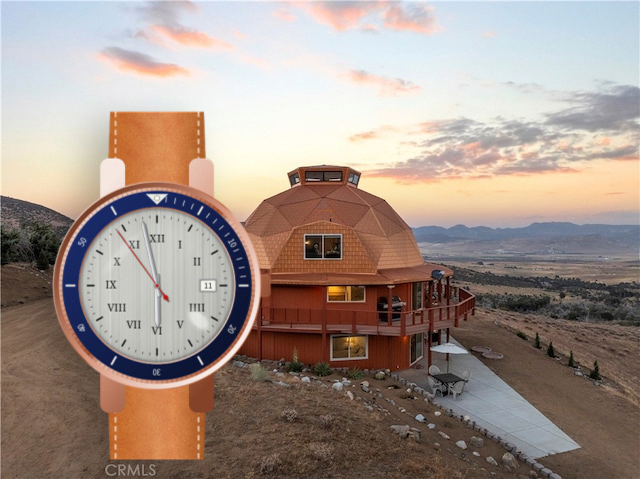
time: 5:57:54
